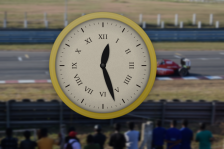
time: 12:27
